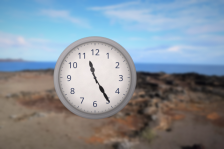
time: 11:25
